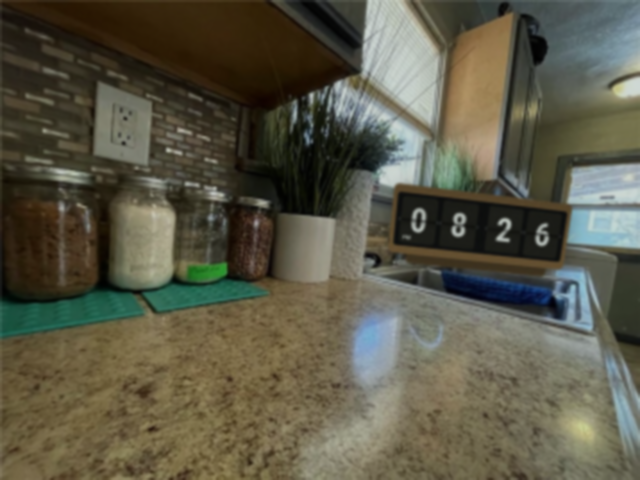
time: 8:26
